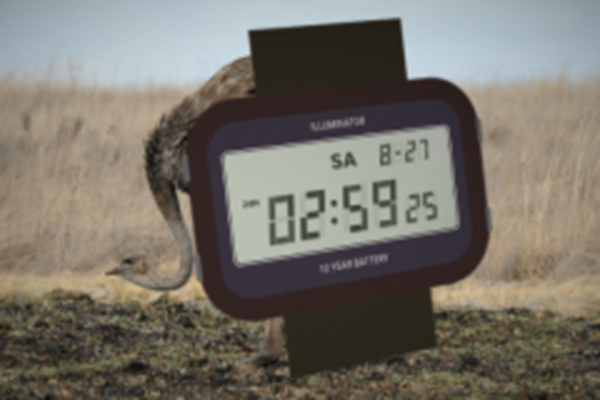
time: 2:59:25
